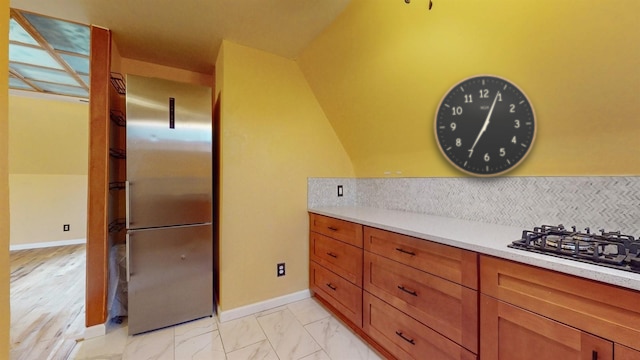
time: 7:04
